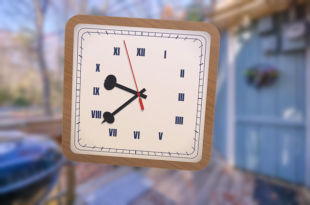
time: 9:37:57
